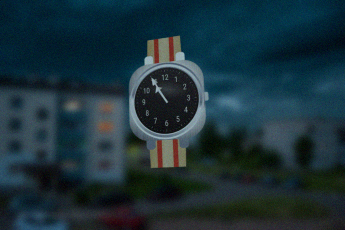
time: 10:55
